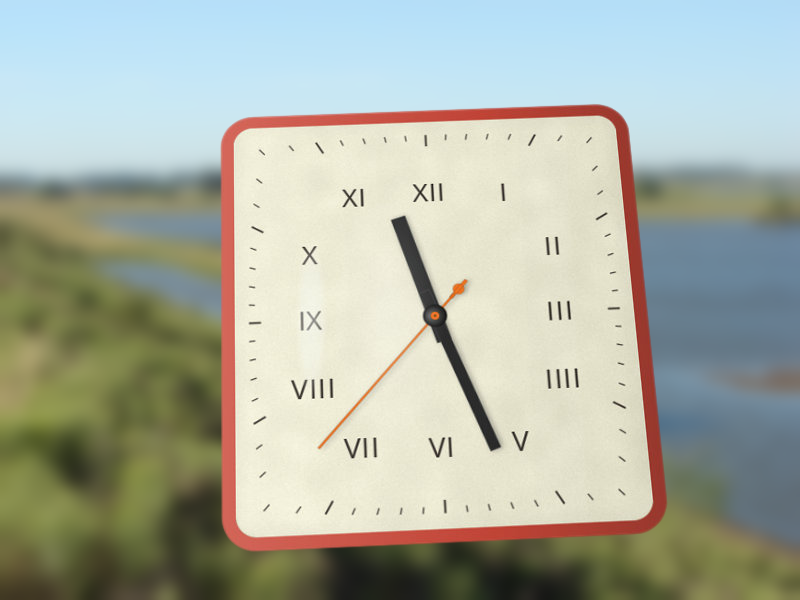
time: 11:26:37
